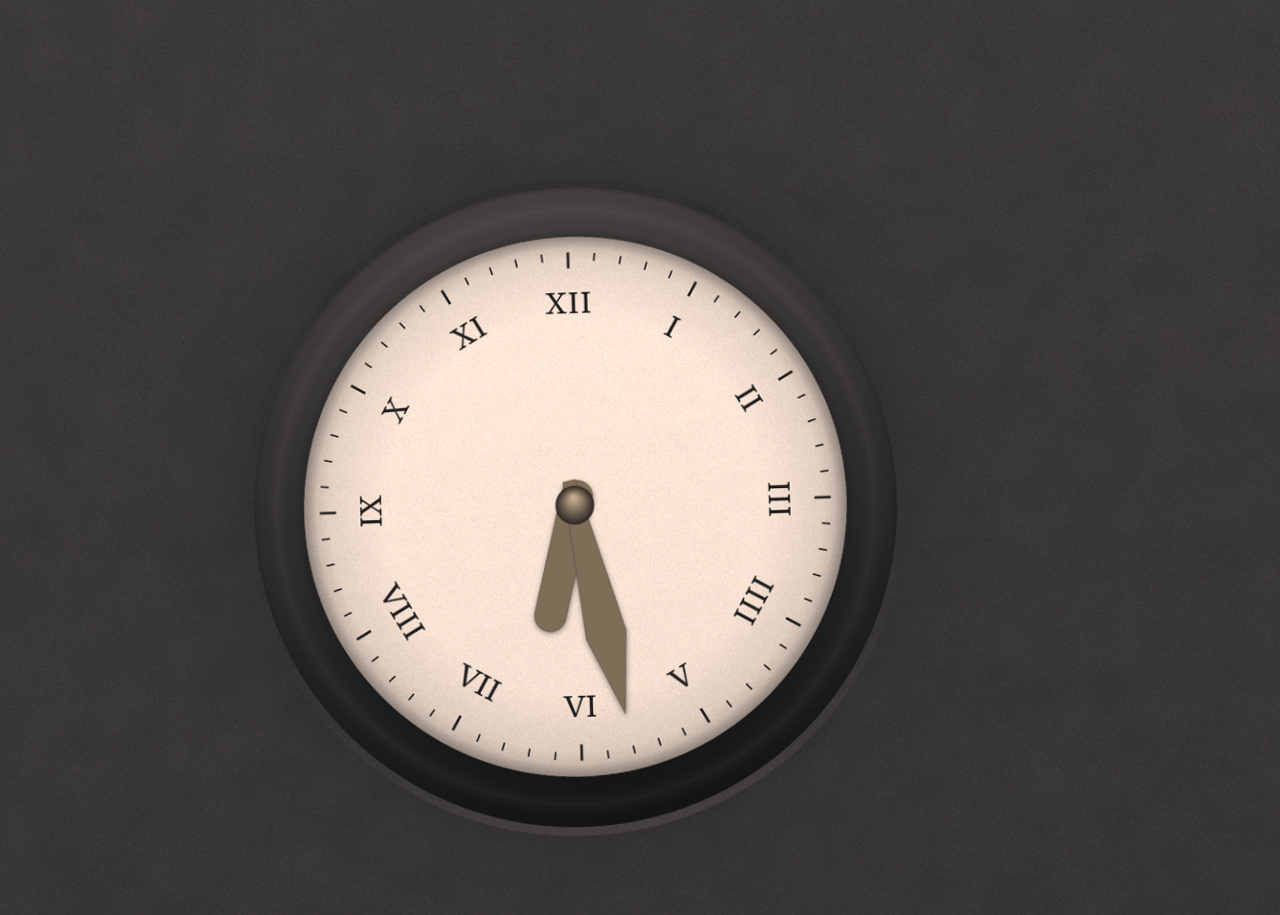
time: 6:28
